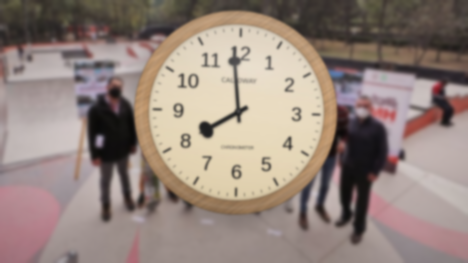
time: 7:59
